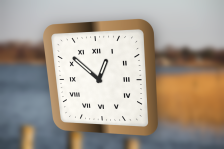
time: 12:52
